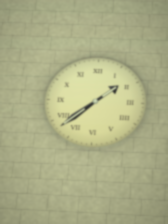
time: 1:38
